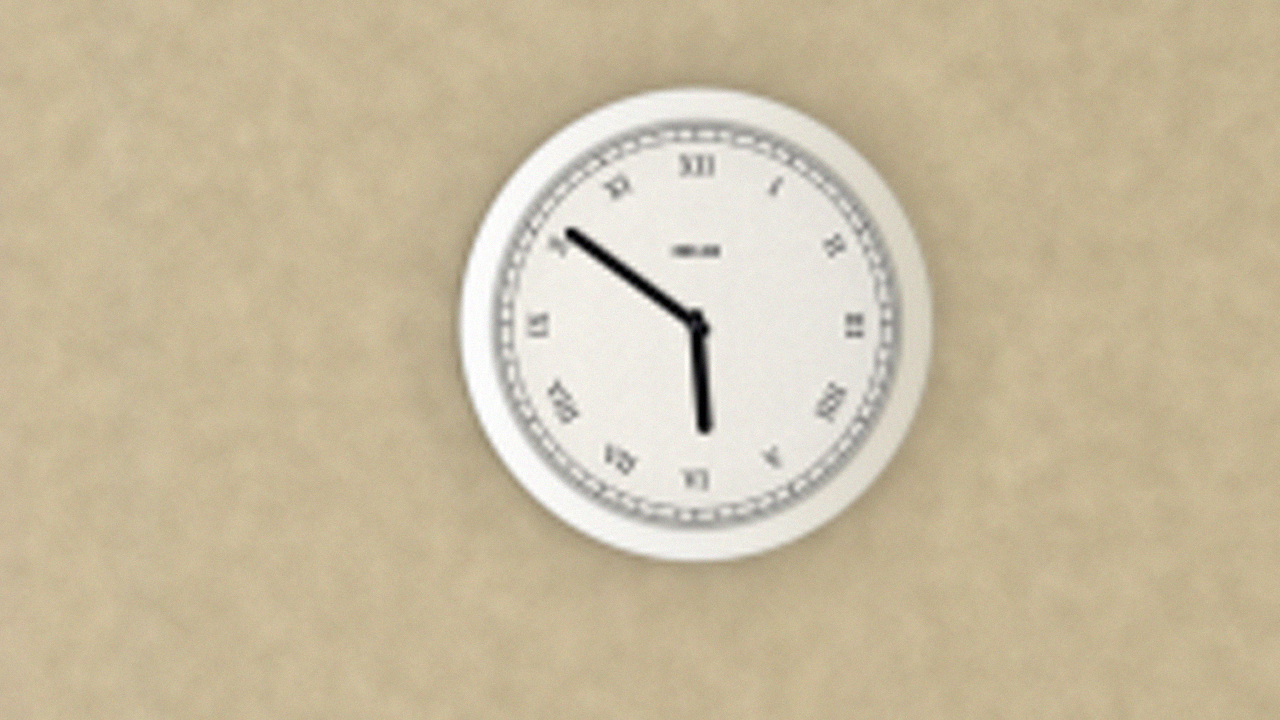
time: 5:51
